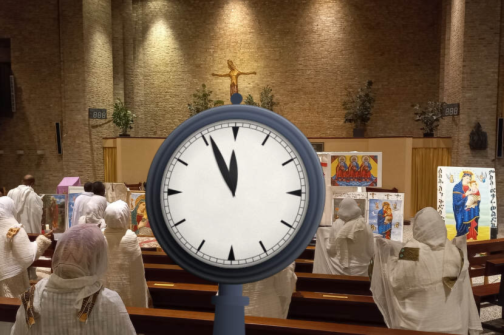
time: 11:56
